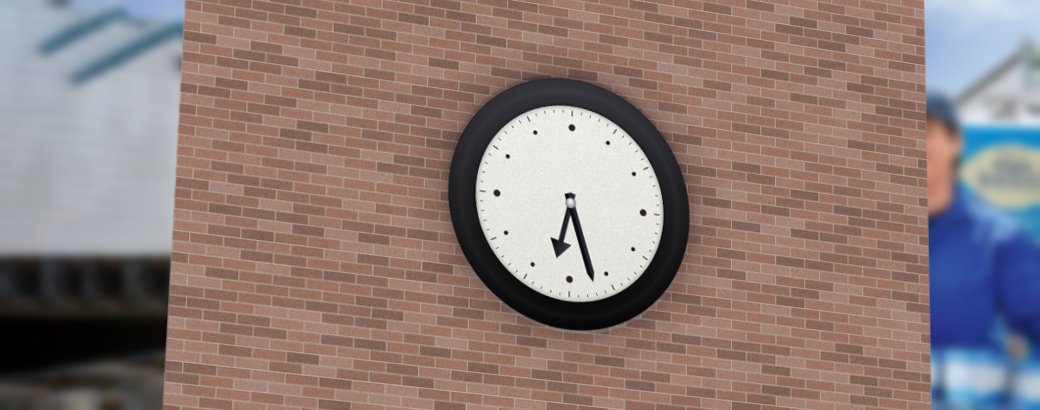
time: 6:27
